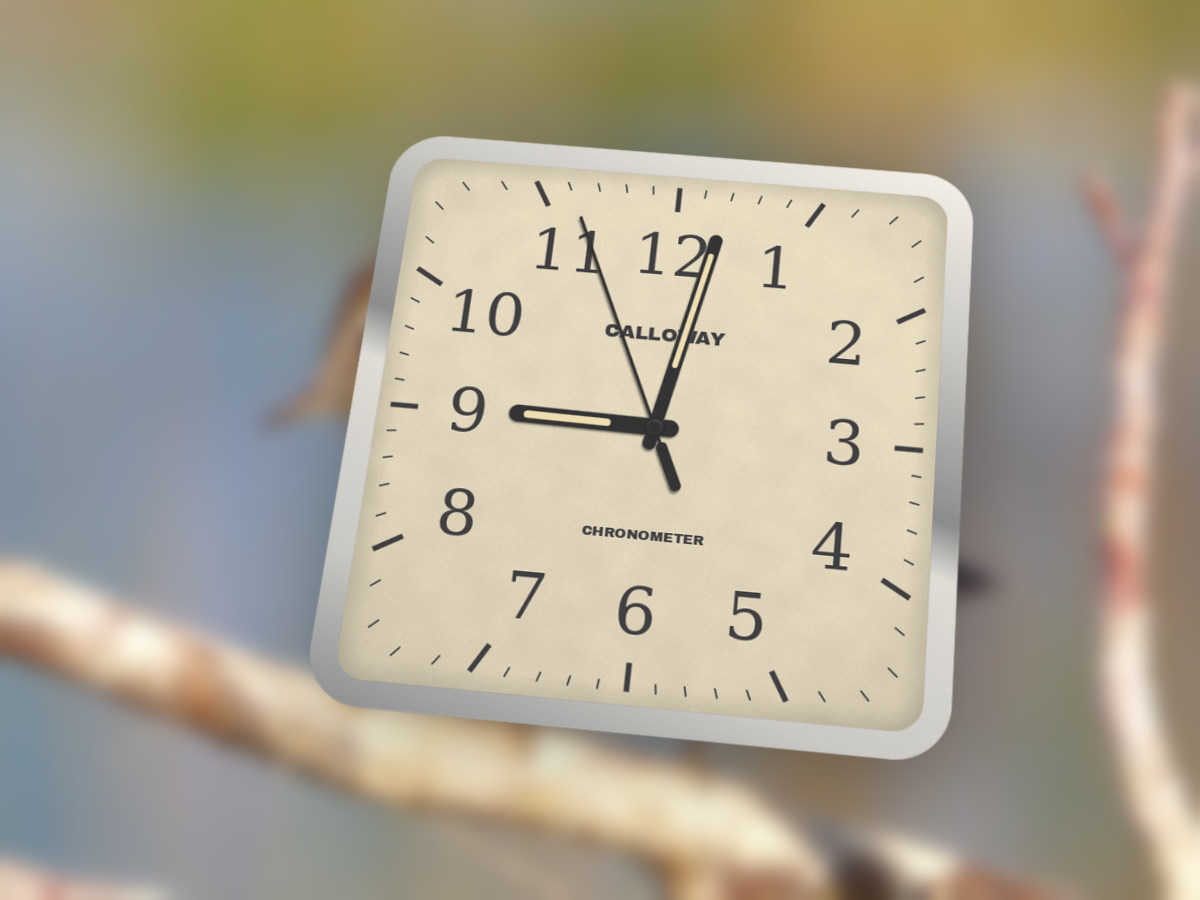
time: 9:01:56
